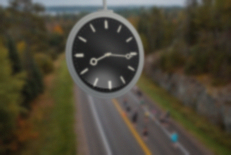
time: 8:16
